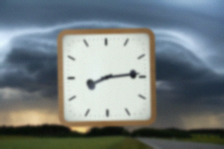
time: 8:14
